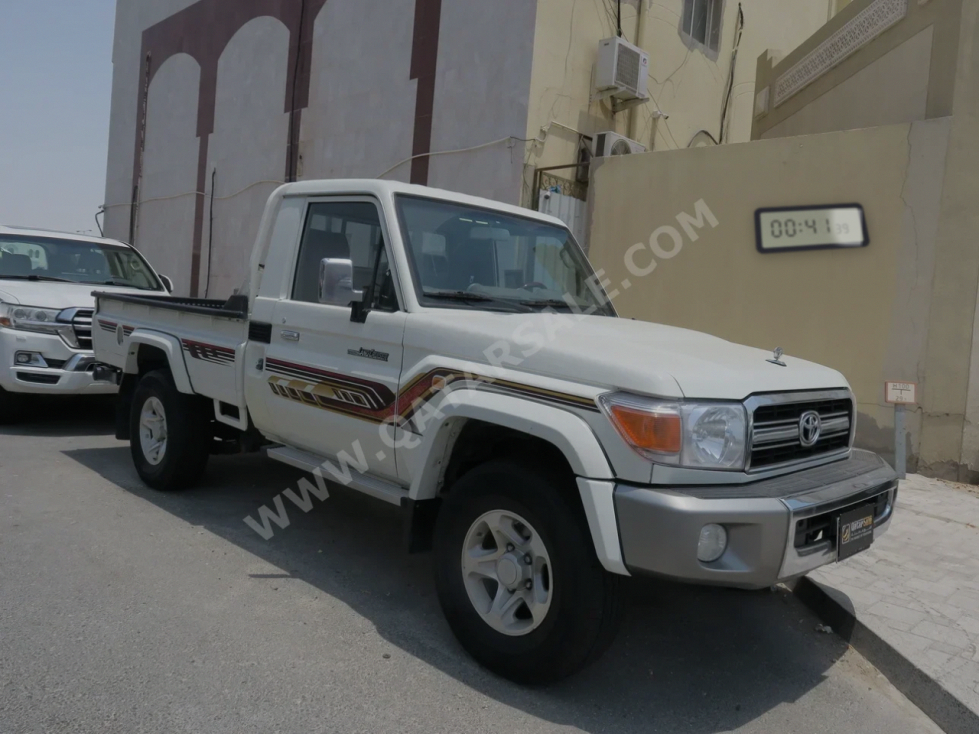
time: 0:41
